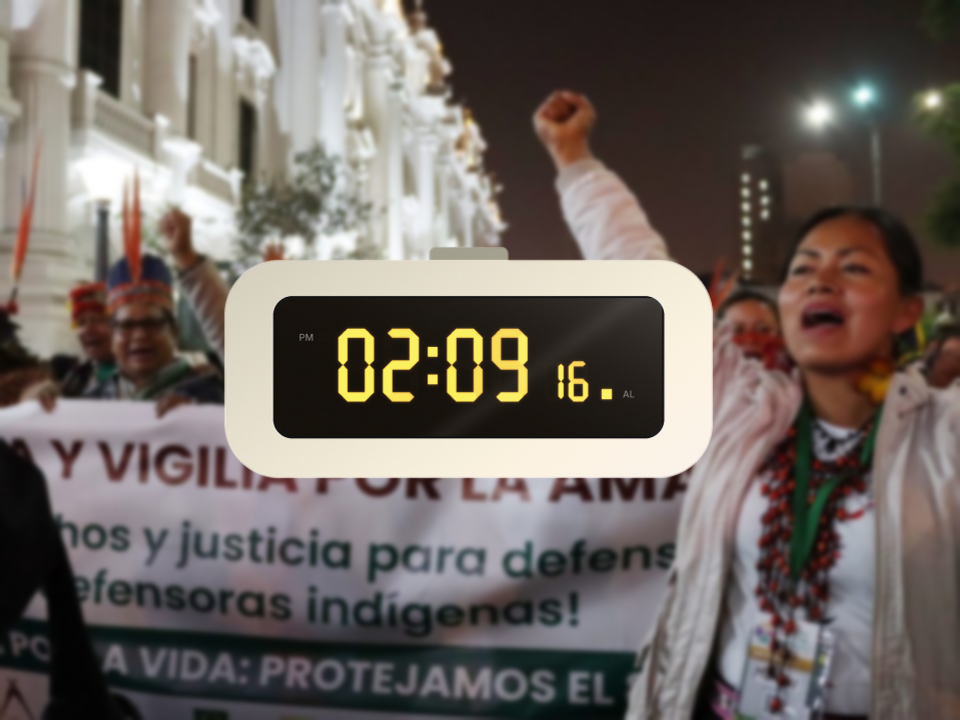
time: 2:09:16
